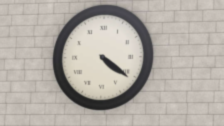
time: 4:21
